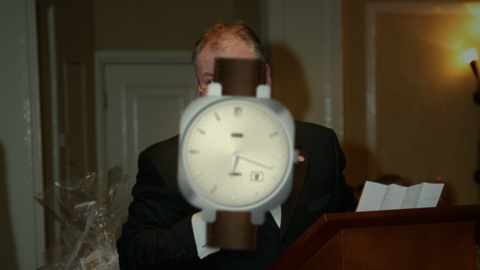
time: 6:18
